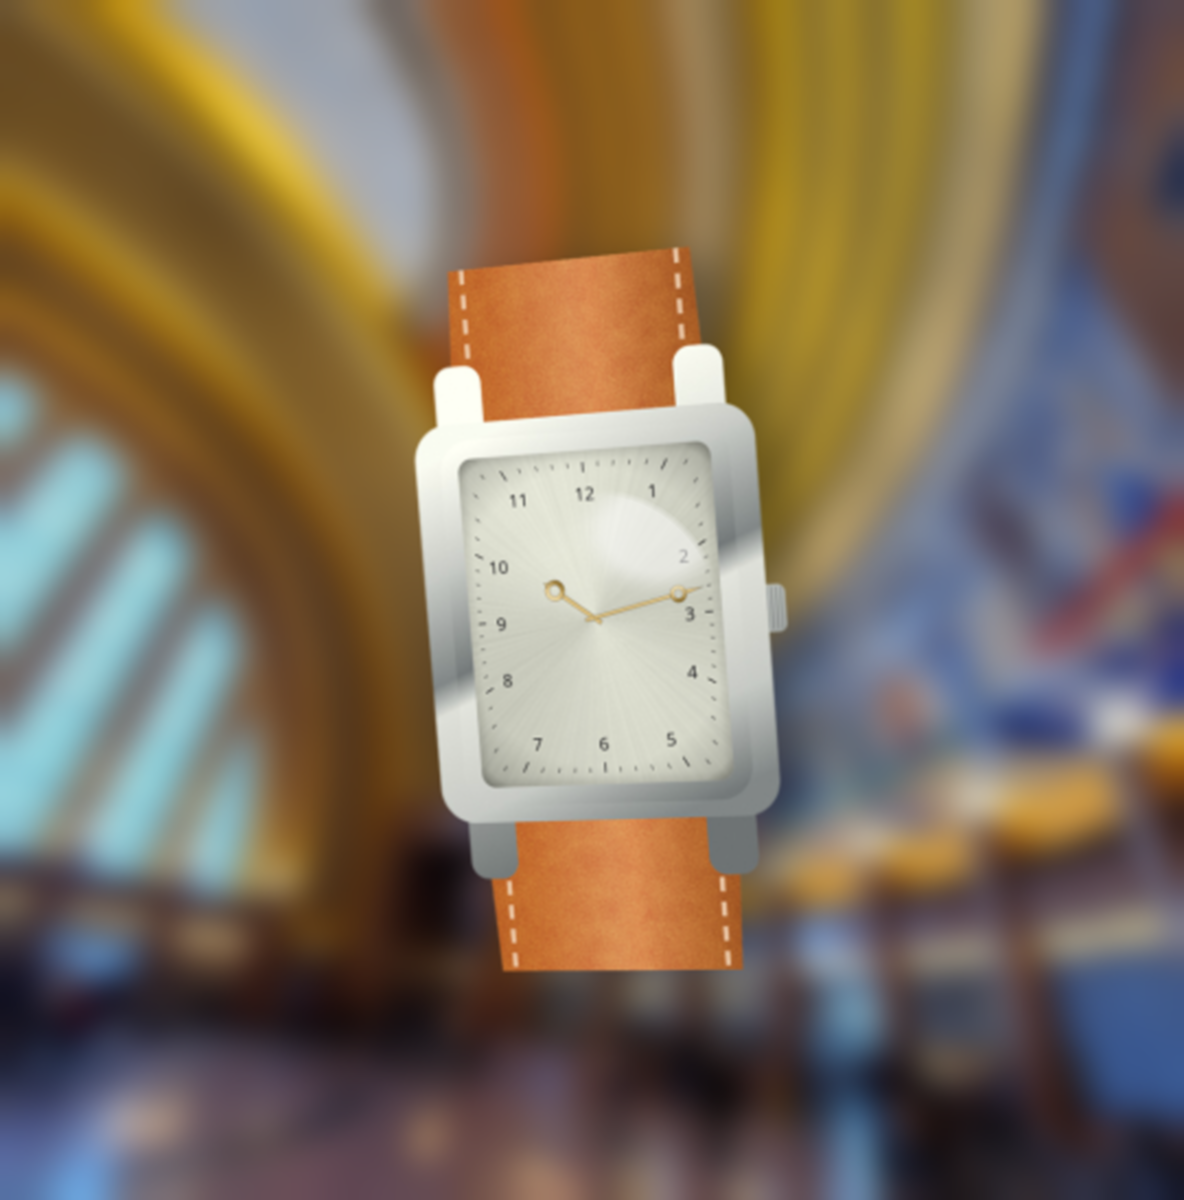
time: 10:13
